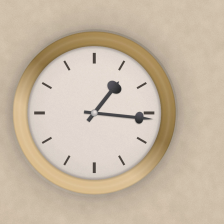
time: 1:16
